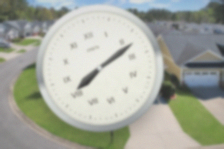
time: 8:12
